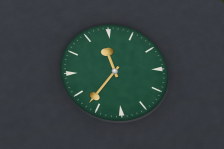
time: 11:37
